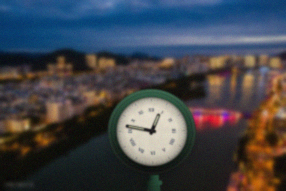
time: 12:47
